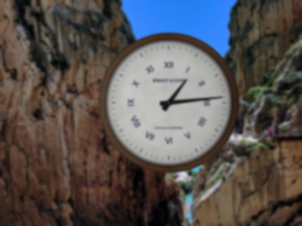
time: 1:14
